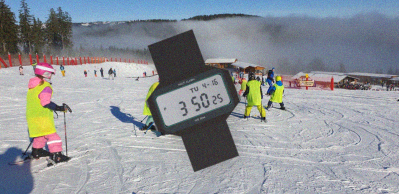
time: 3:50:25
